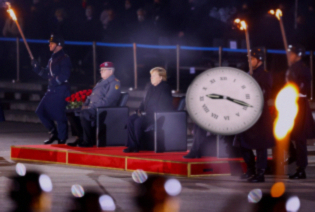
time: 9:19
